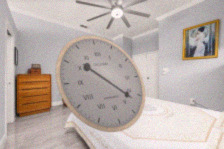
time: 10:22
